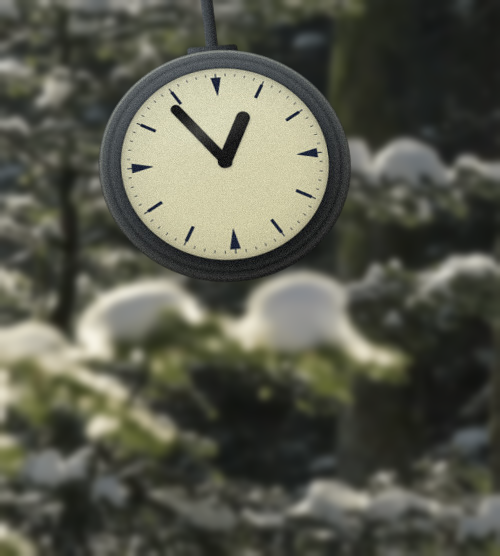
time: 12:54
